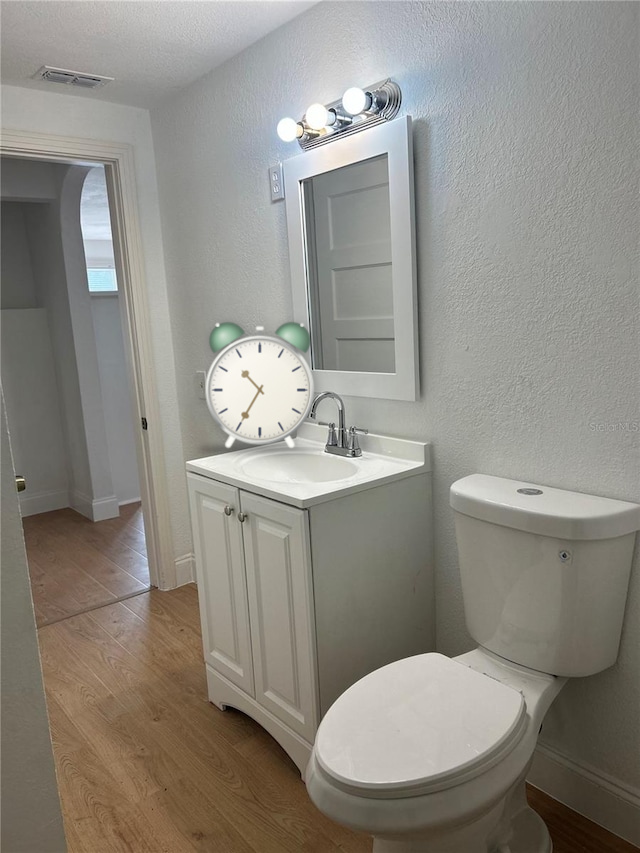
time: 10:35
